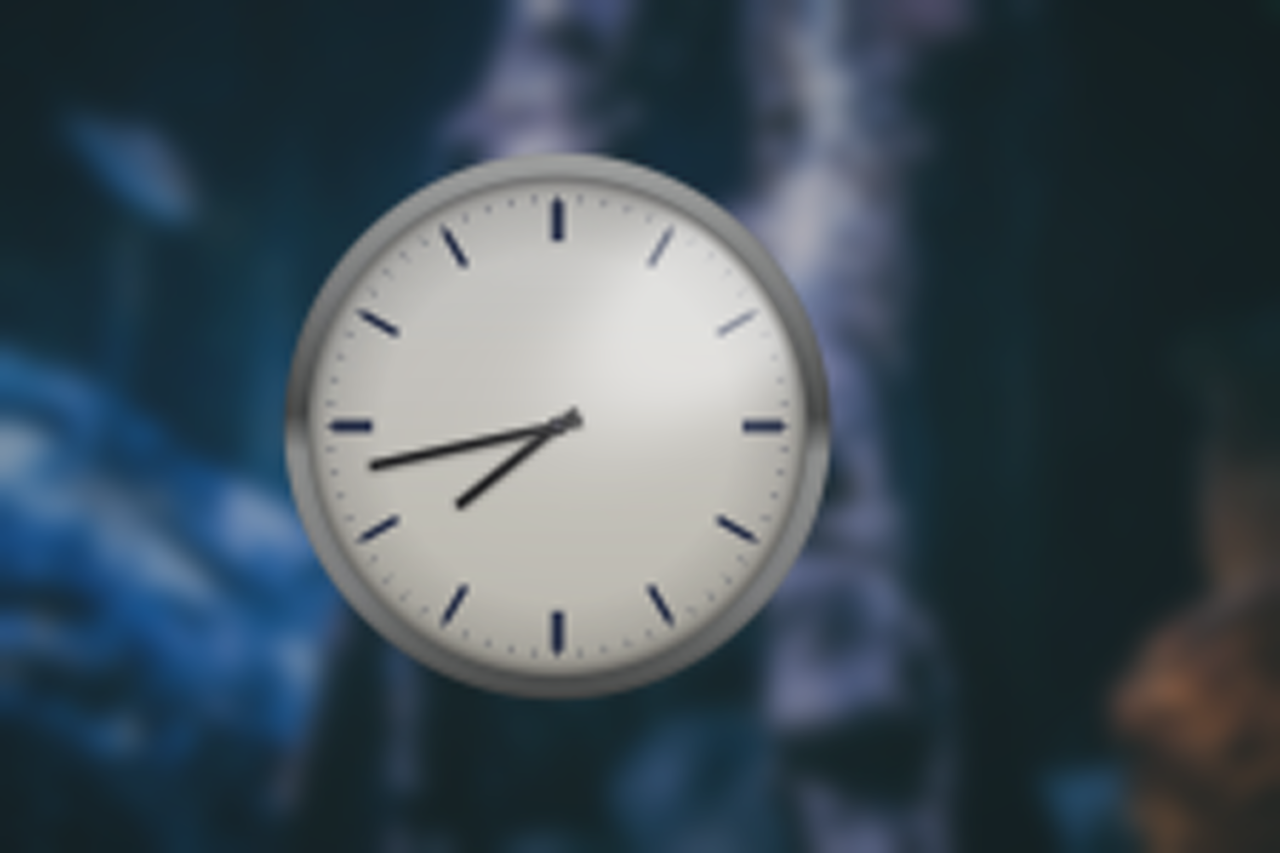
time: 7:43
